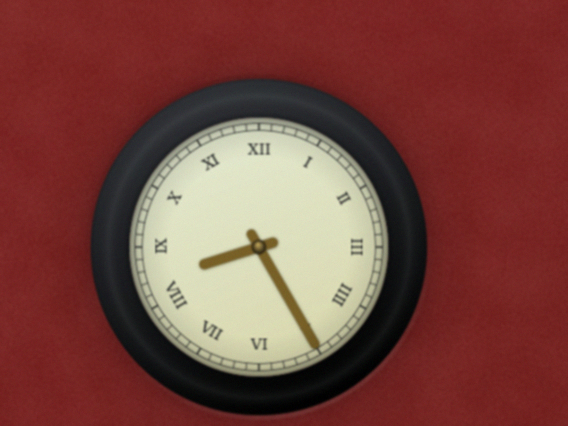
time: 8:25
